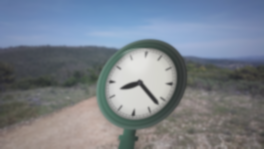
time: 8:22
